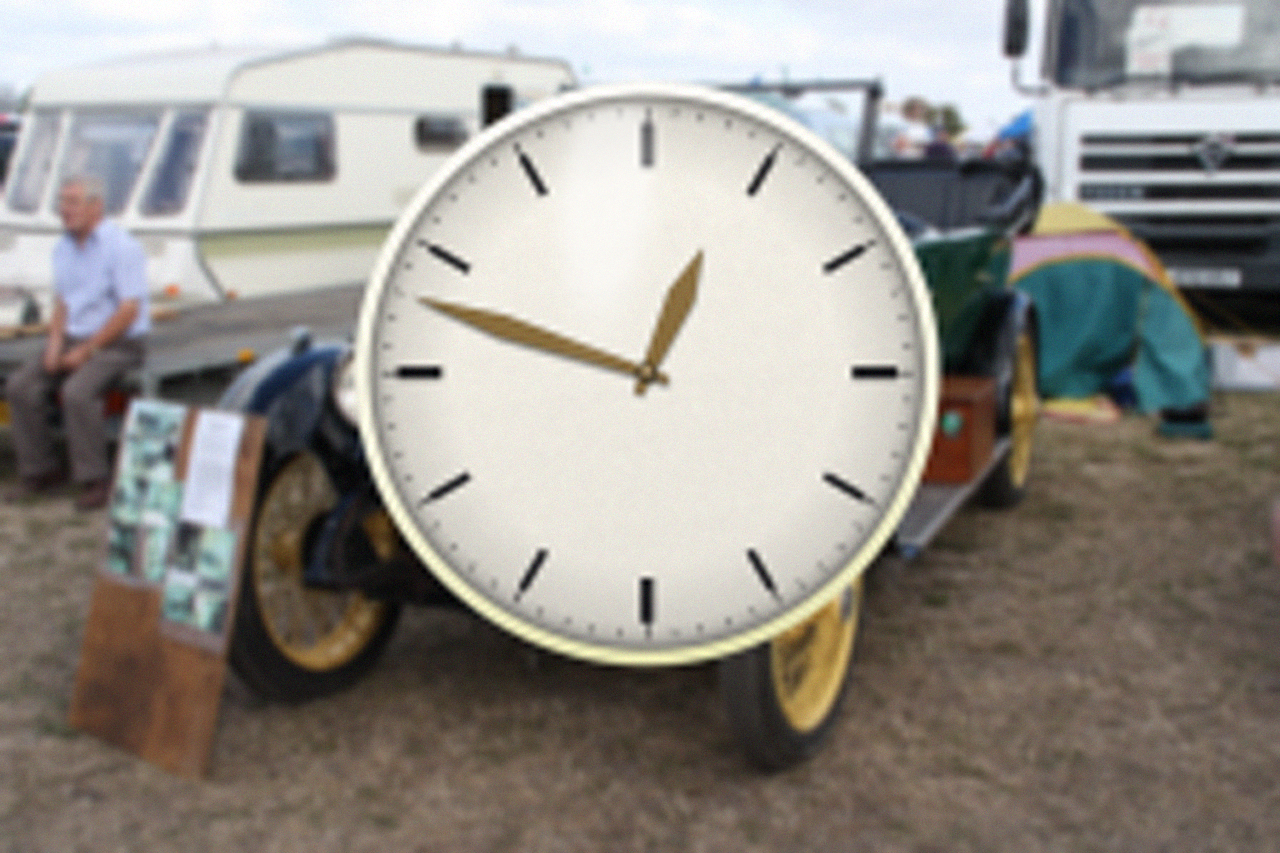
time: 12:48
